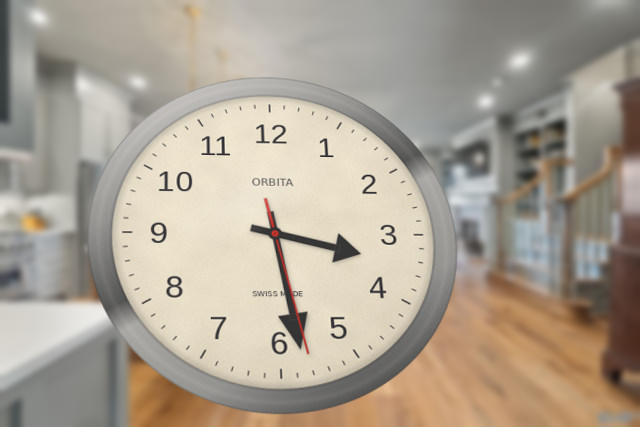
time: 3:28:28
